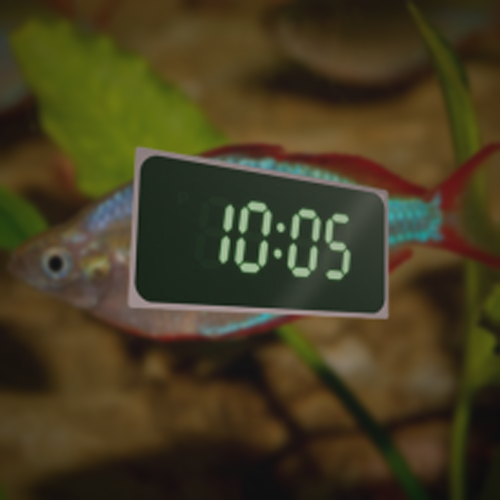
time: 10:05
